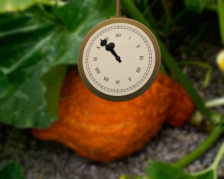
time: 10:53
